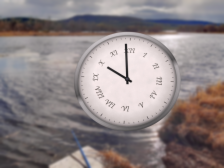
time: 9:59
